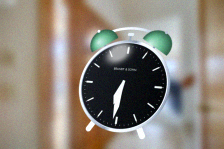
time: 6:31
